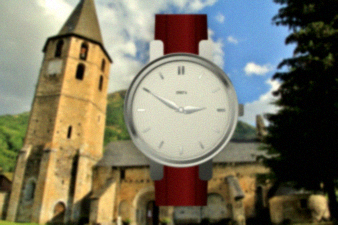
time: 2:50
